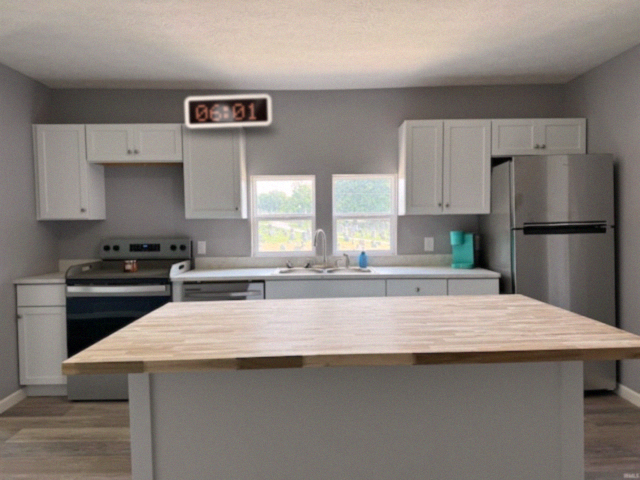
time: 6:01
